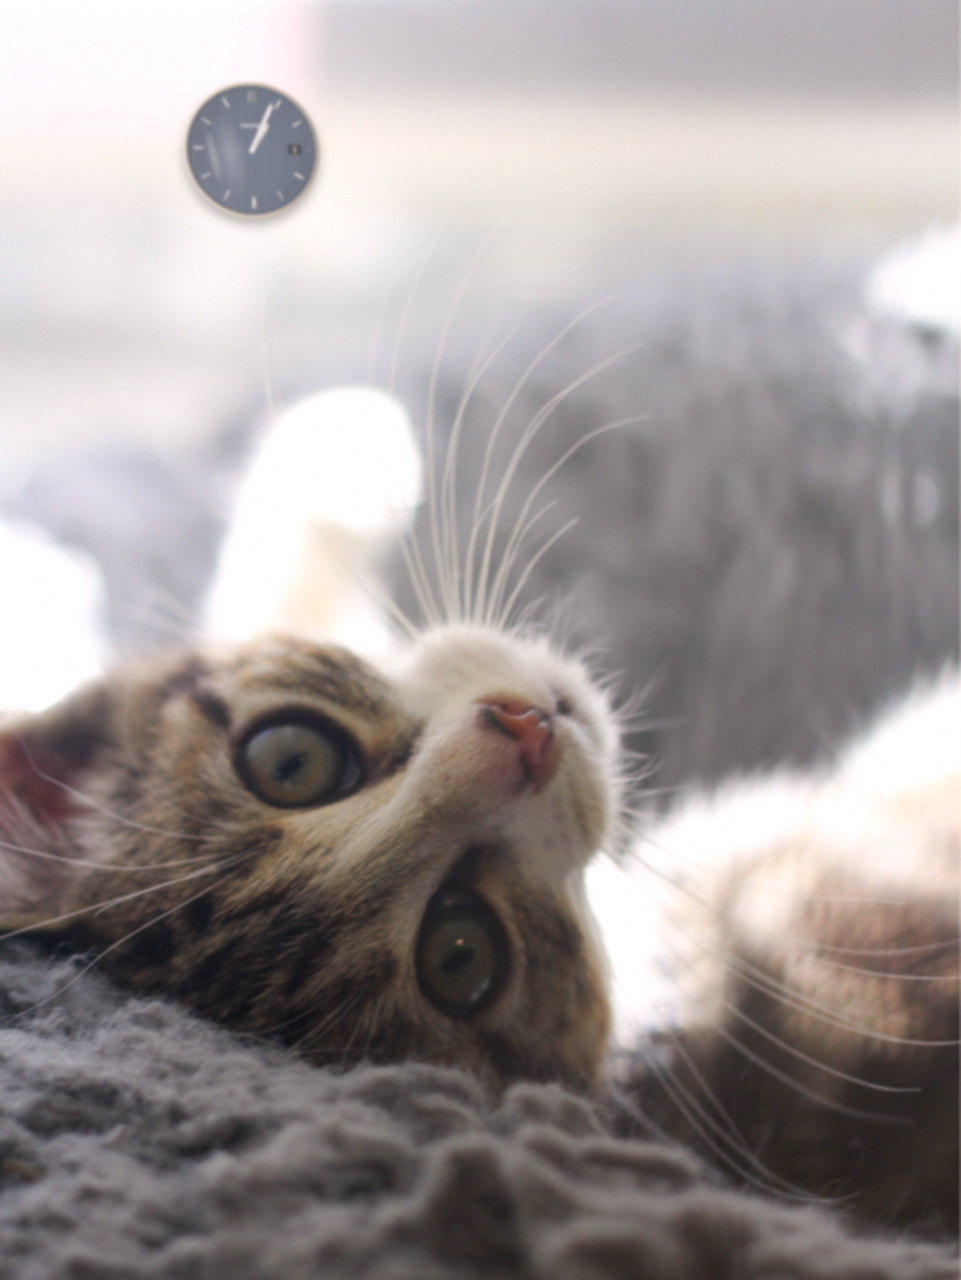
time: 1:04
